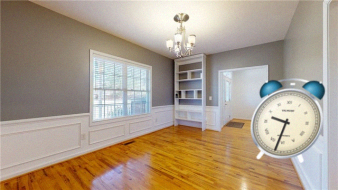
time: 9:32
